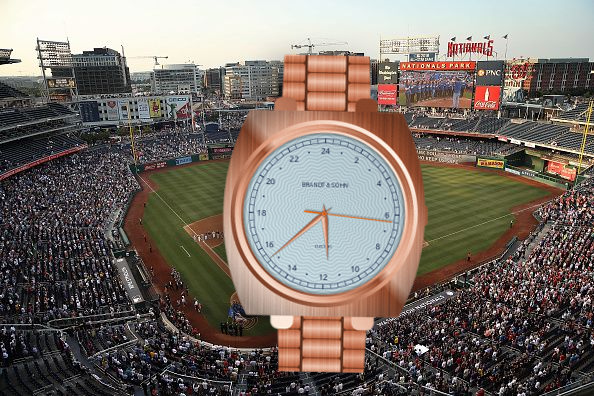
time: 11:38:16
